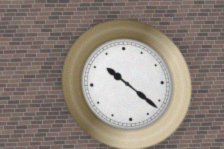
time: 10:22
